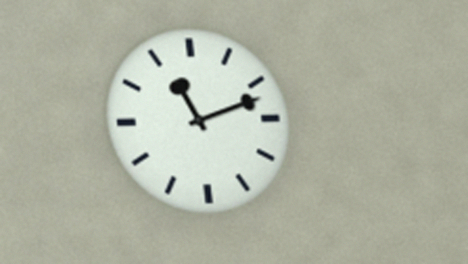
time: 11:12
